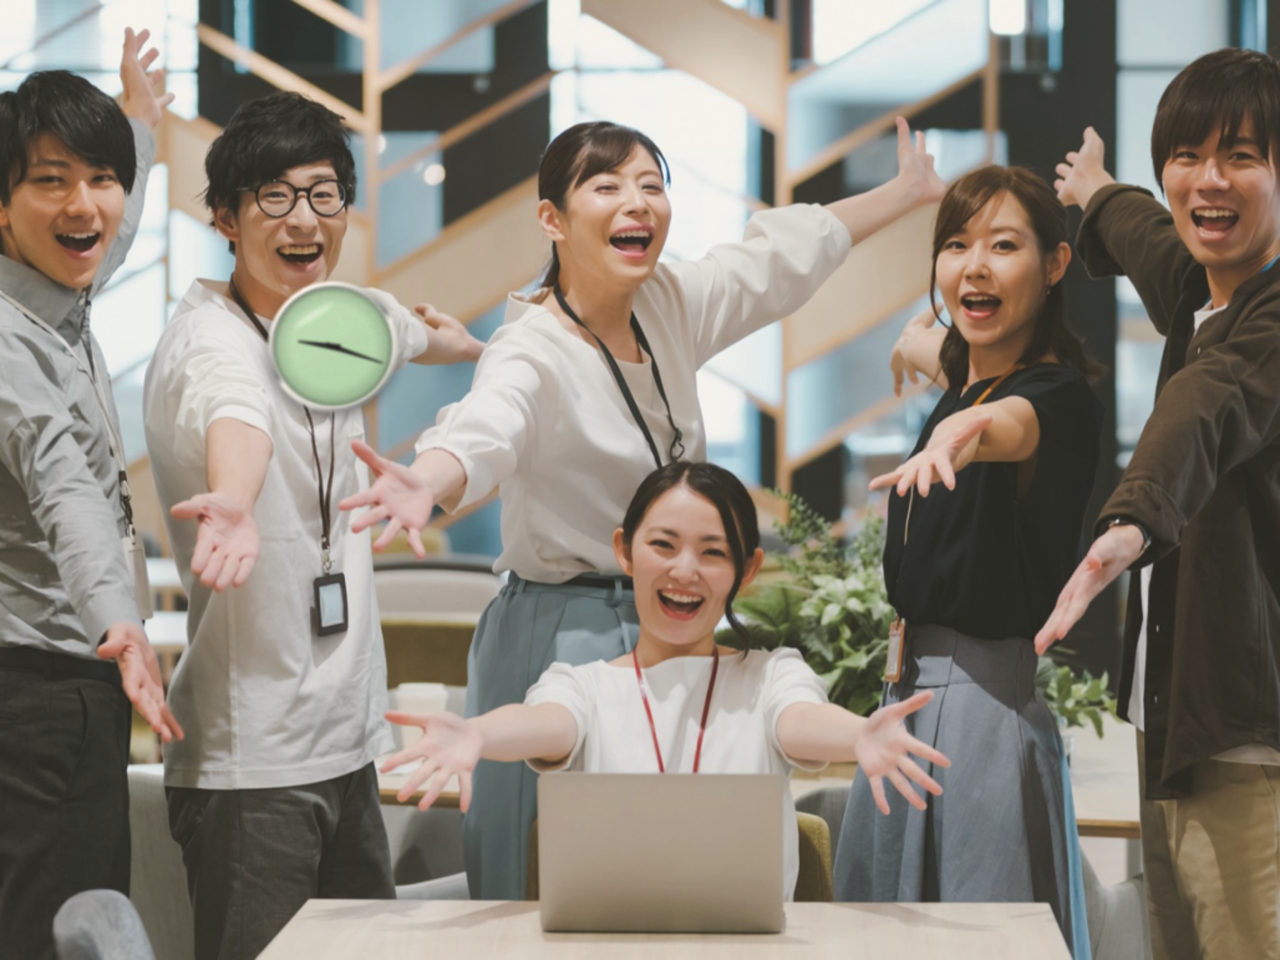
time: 9:18
